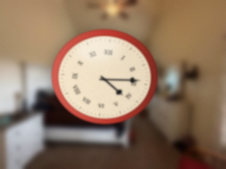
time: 4:14
